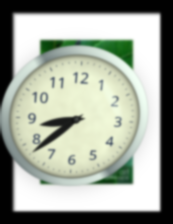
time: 8:38
